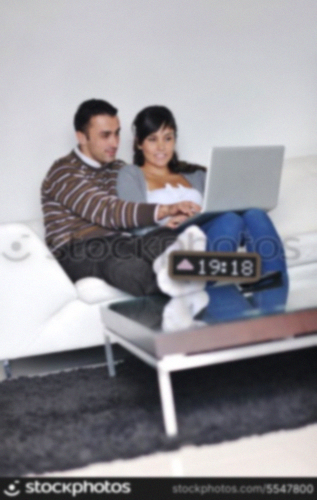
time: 19:18
